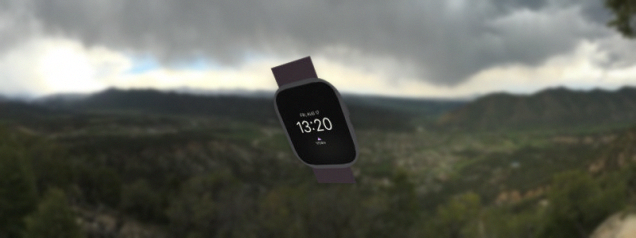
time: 13:20
